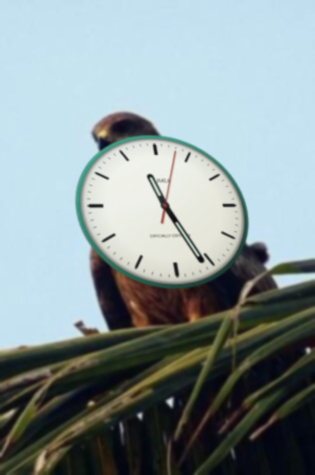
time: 11:26:03
